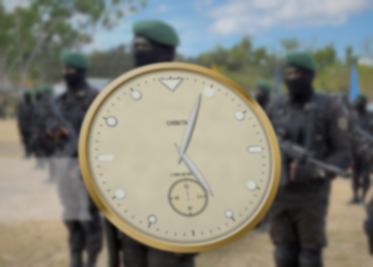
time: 5:04
